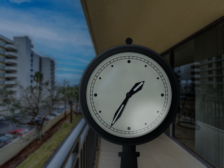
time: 1:35
